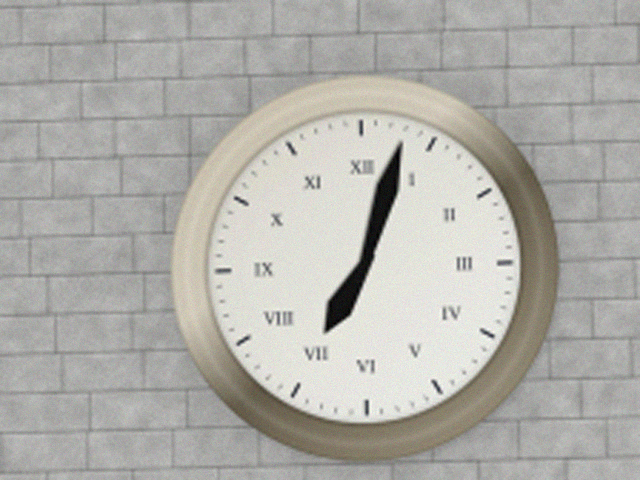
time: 7:03
